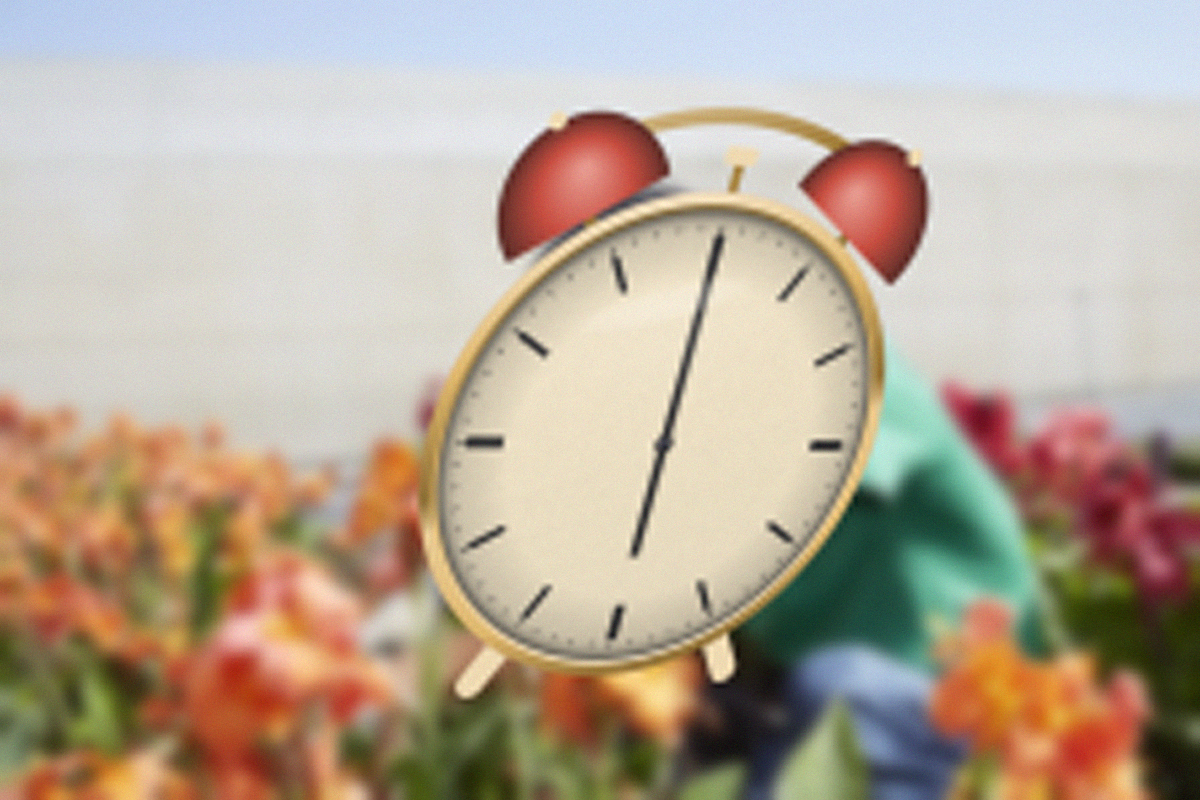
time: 6:00
